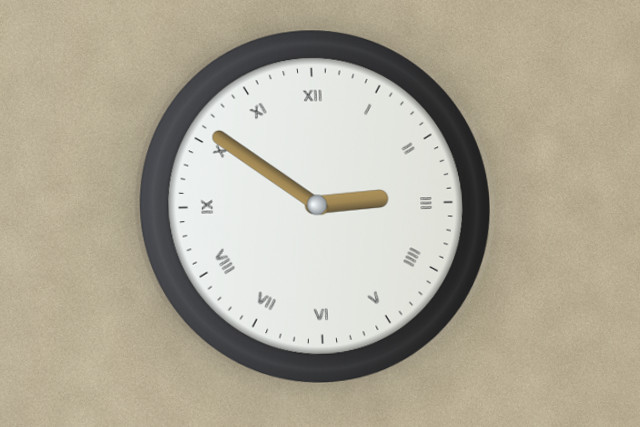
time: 2:51
